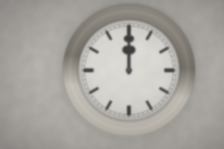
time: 12:00
